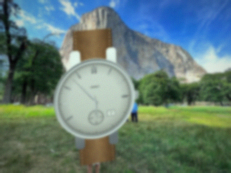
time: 5:53
